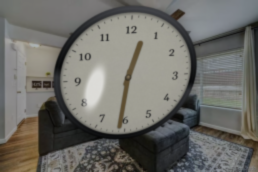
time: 12:31
